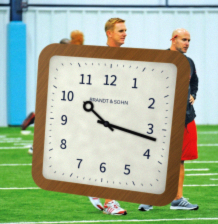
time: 10:17
